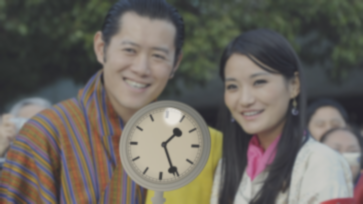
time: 1:26
